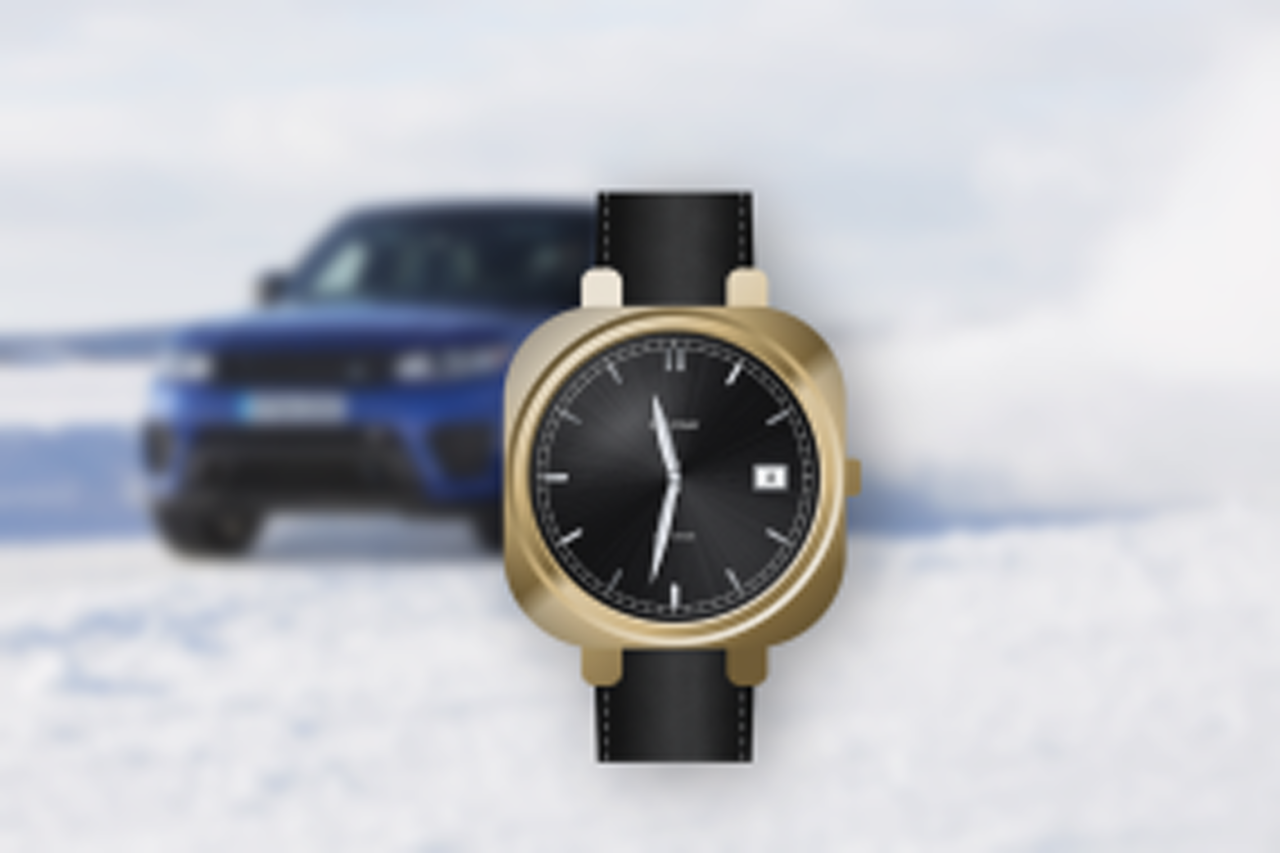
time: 11:32
